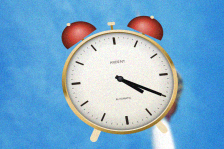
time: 4:20
